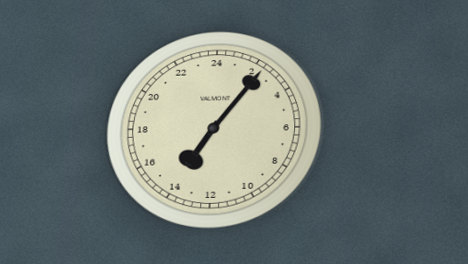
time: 14:06
